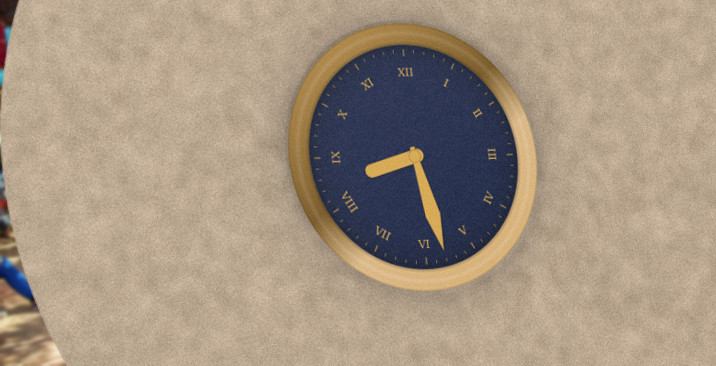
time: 8:28
